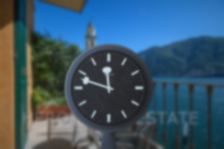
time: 11:48
